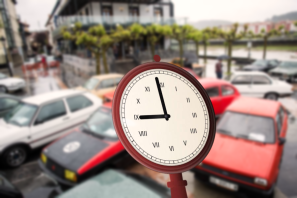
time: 8:59
